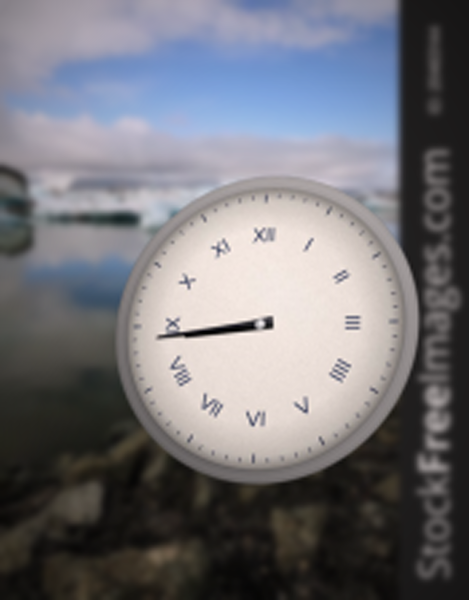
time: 8:44
